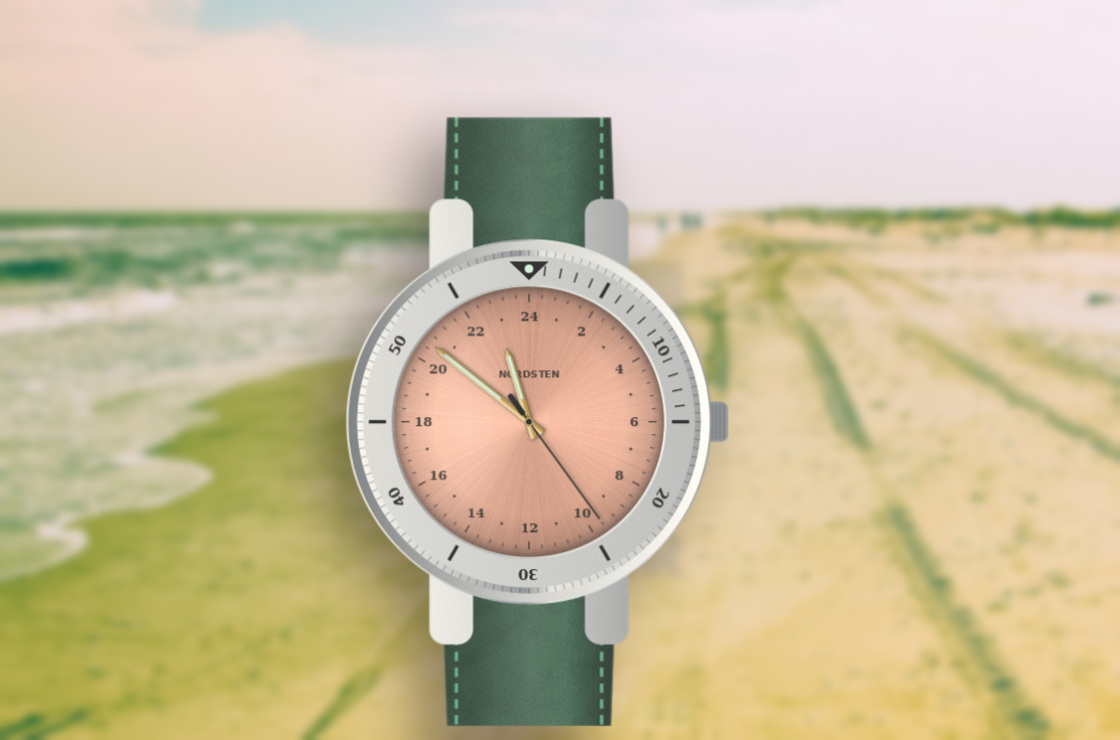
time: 22:51:24
